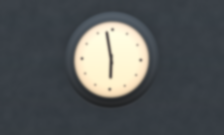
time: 5:58
